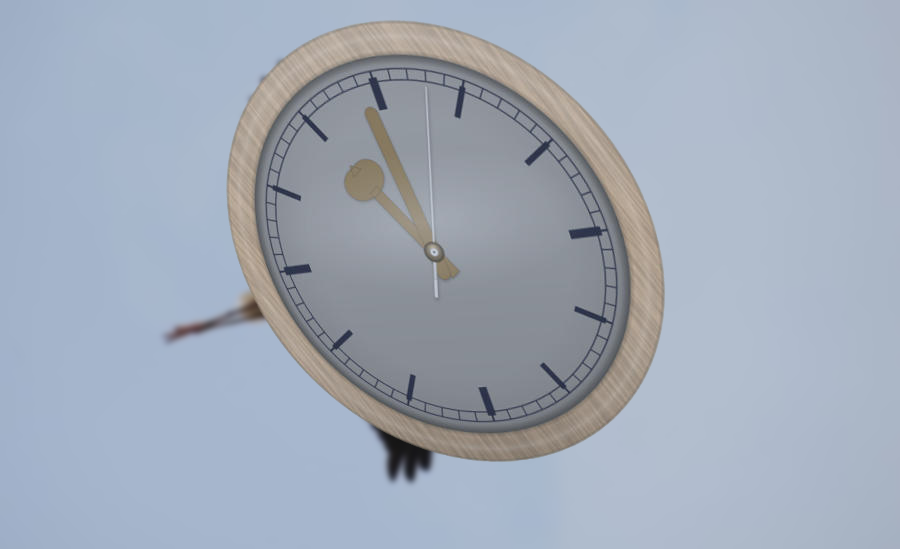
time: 10:59:03
